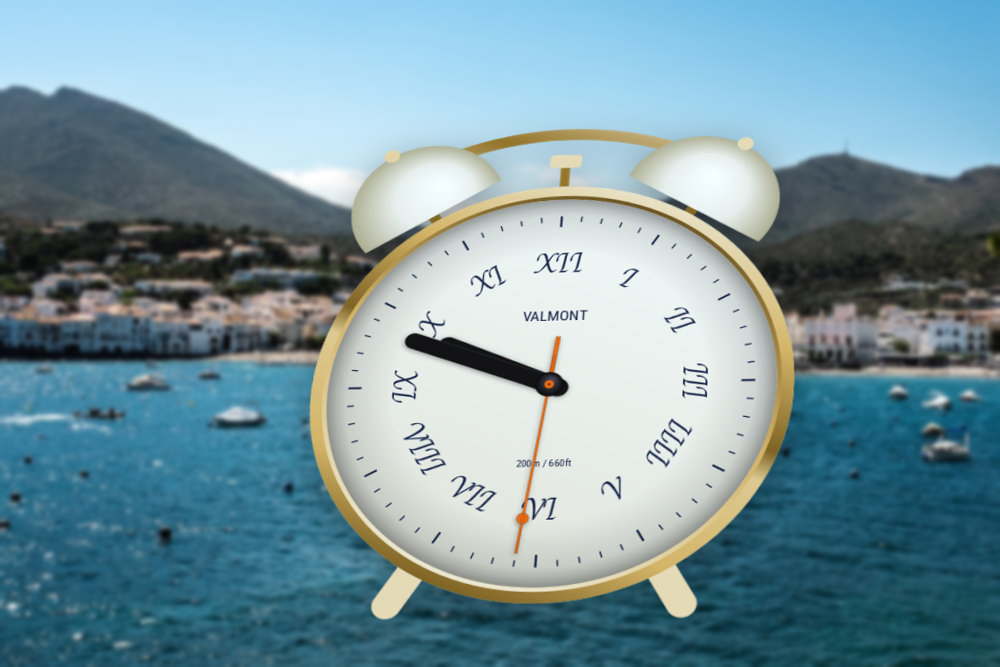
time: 9:48:31
